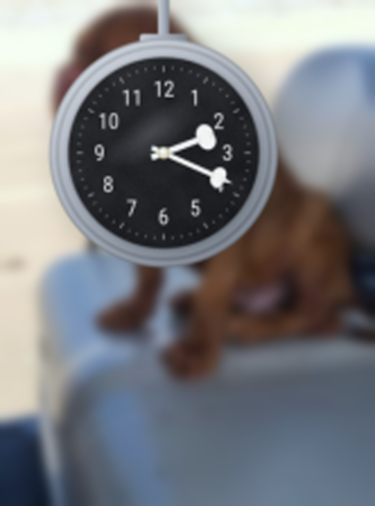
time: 2:19
